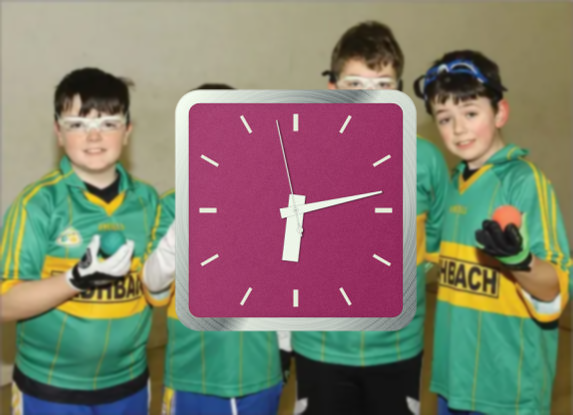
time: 6:12:58
